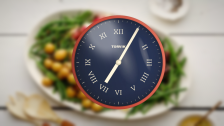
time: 7:05
